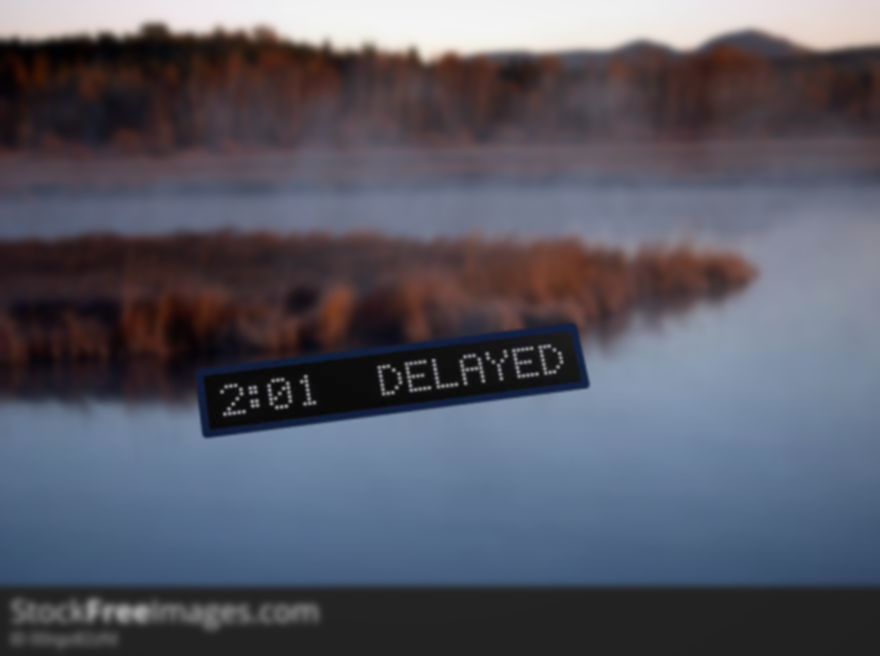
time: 2:01
